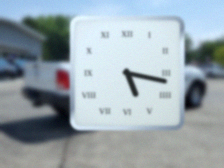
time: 5:17
